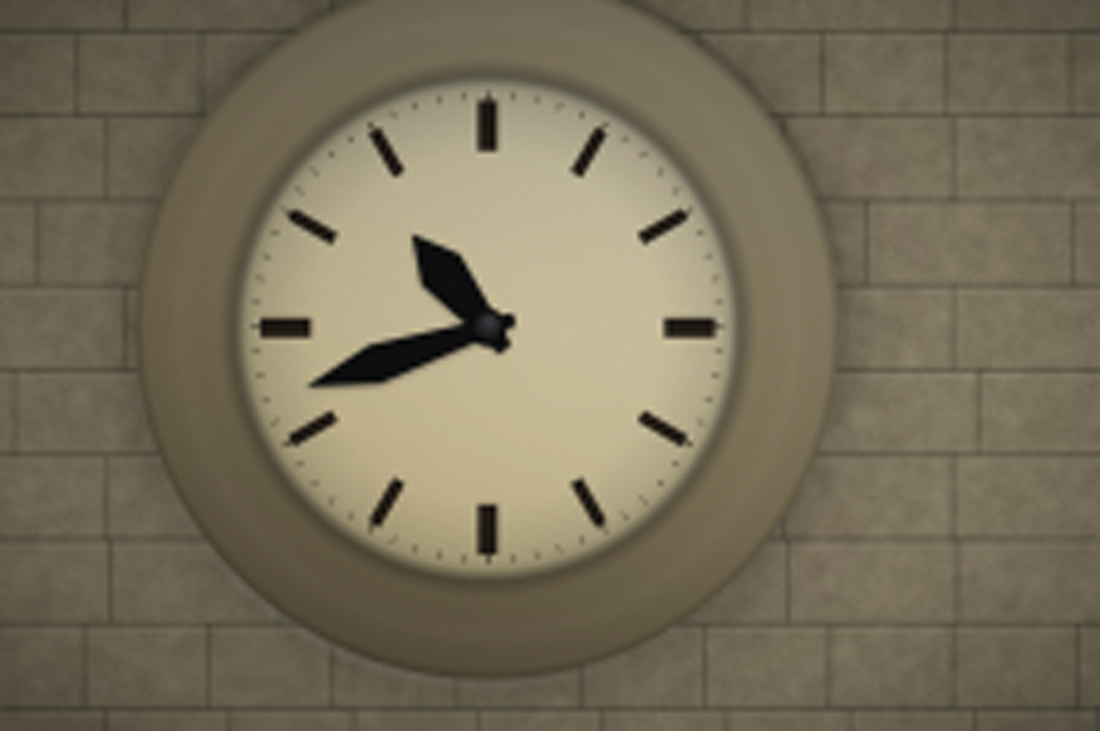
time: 10:42
